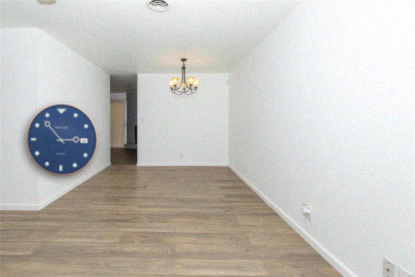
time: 2:53
